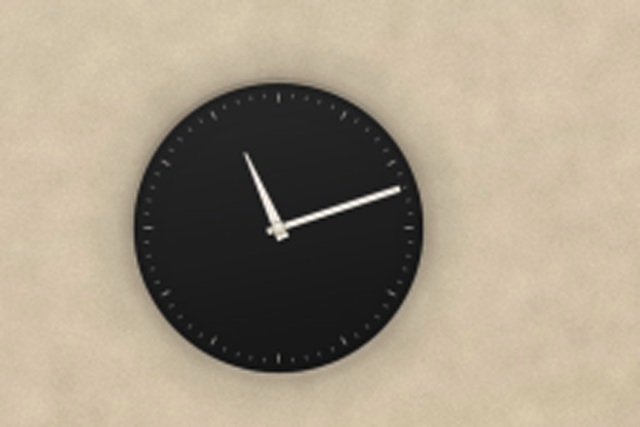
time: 11:12
